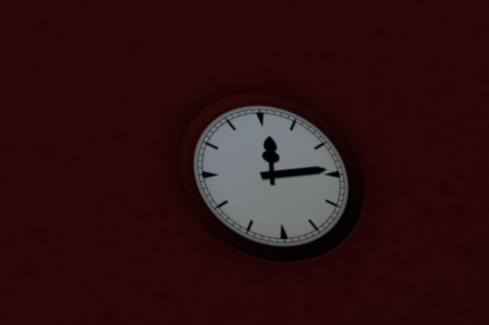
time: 12:14
